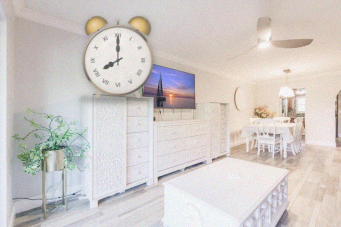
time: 8:00
